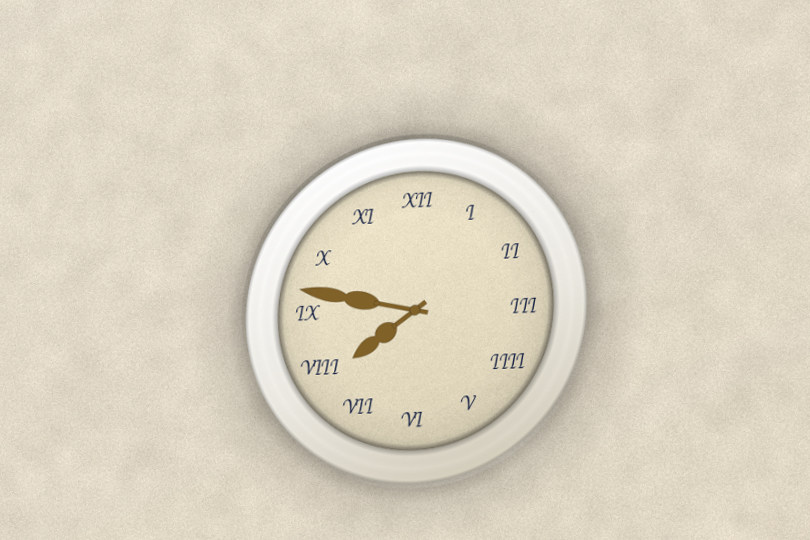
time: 7:47
